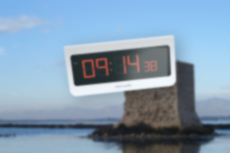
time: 9:14
